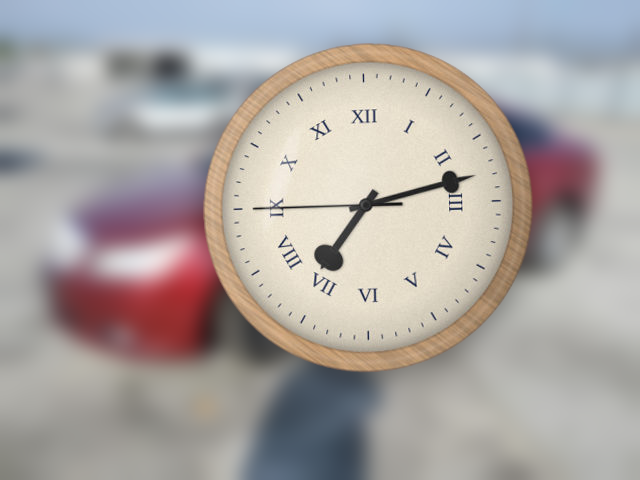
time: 7:12:45
